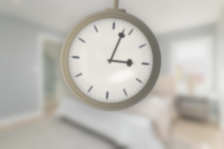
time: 3:03
